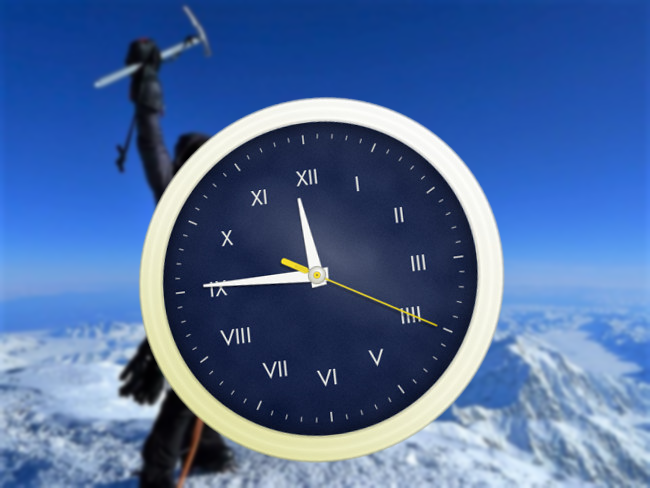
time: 11:45:20
